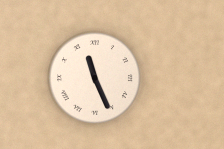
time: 11:26
